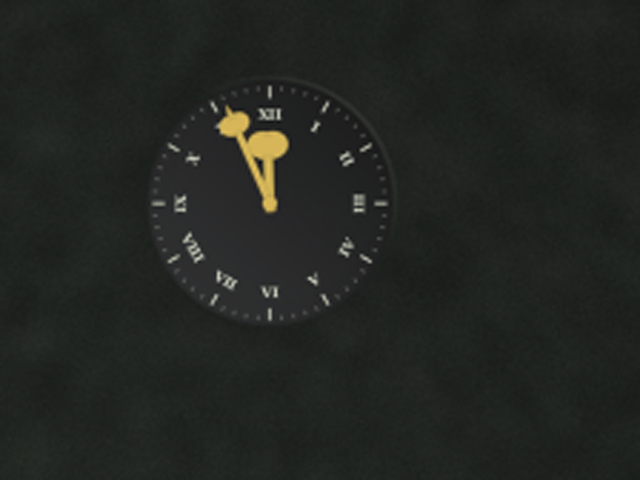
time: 11:56
